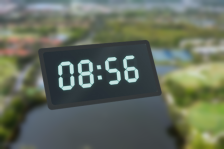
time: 8:56
